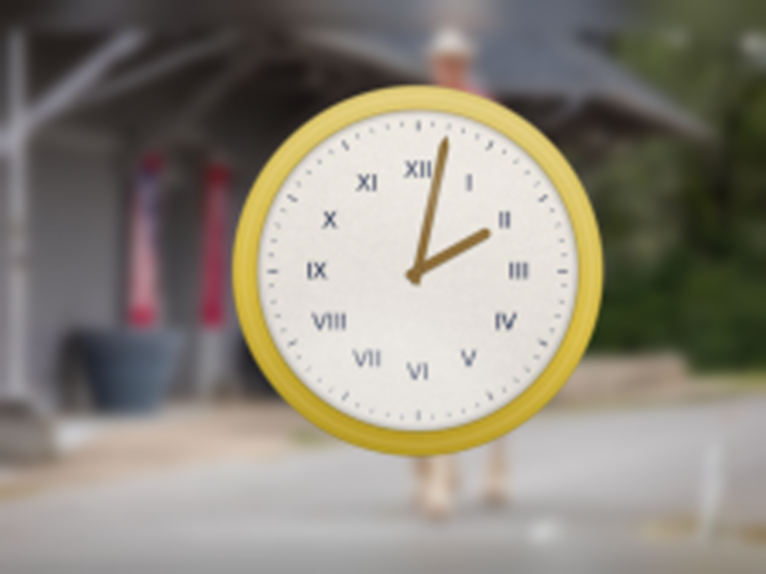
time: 2:02
